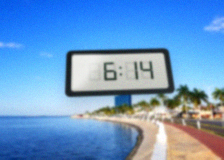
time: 6:14
